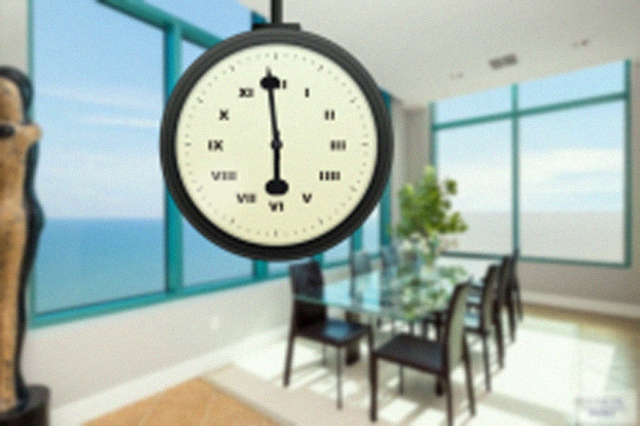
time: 5:59
